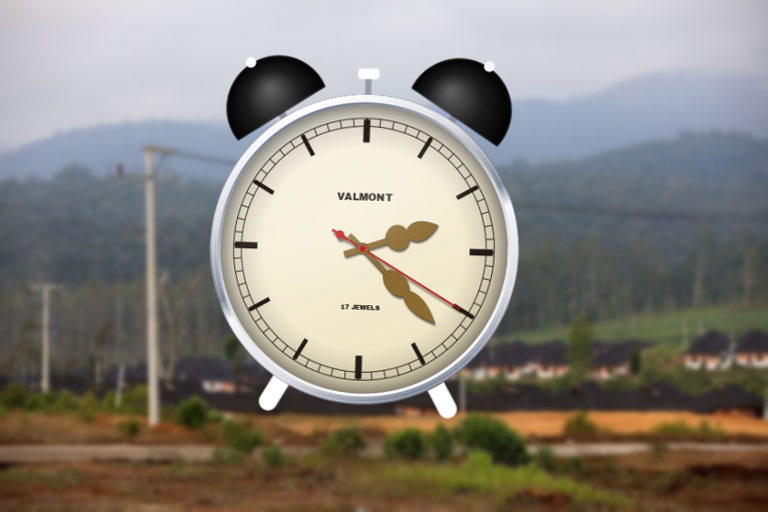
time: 2:22:20
